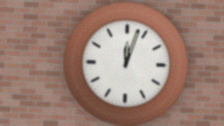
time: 12:03
